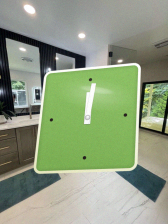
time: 12:01
